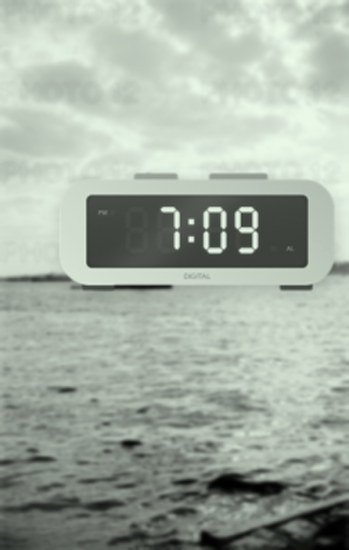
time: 7:09
